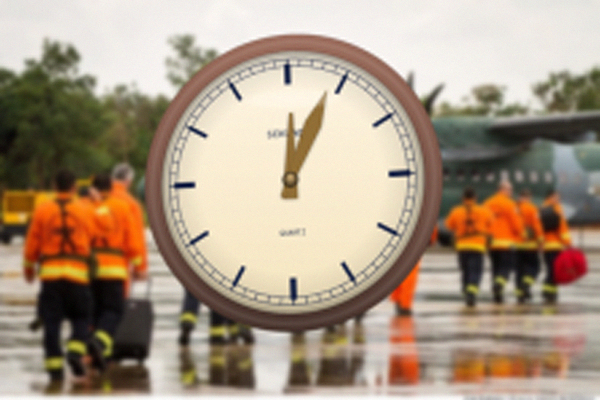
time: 12:04
